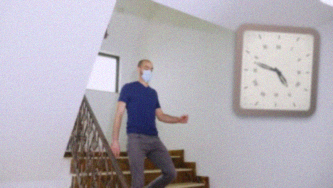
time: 4:48
